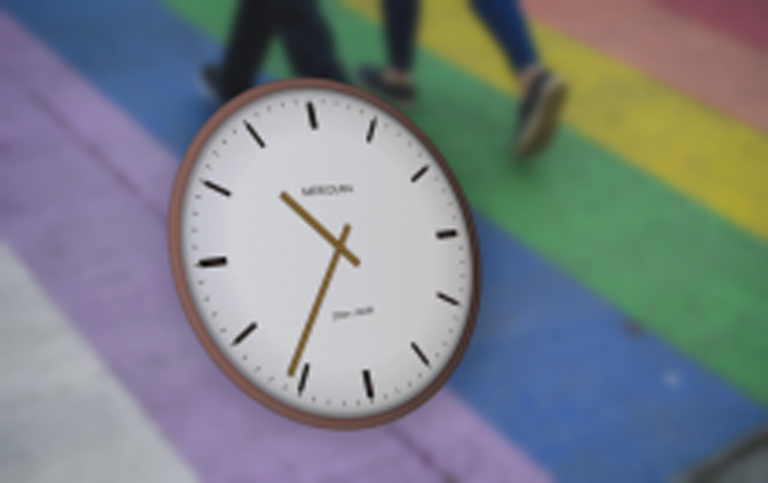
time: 10:36
